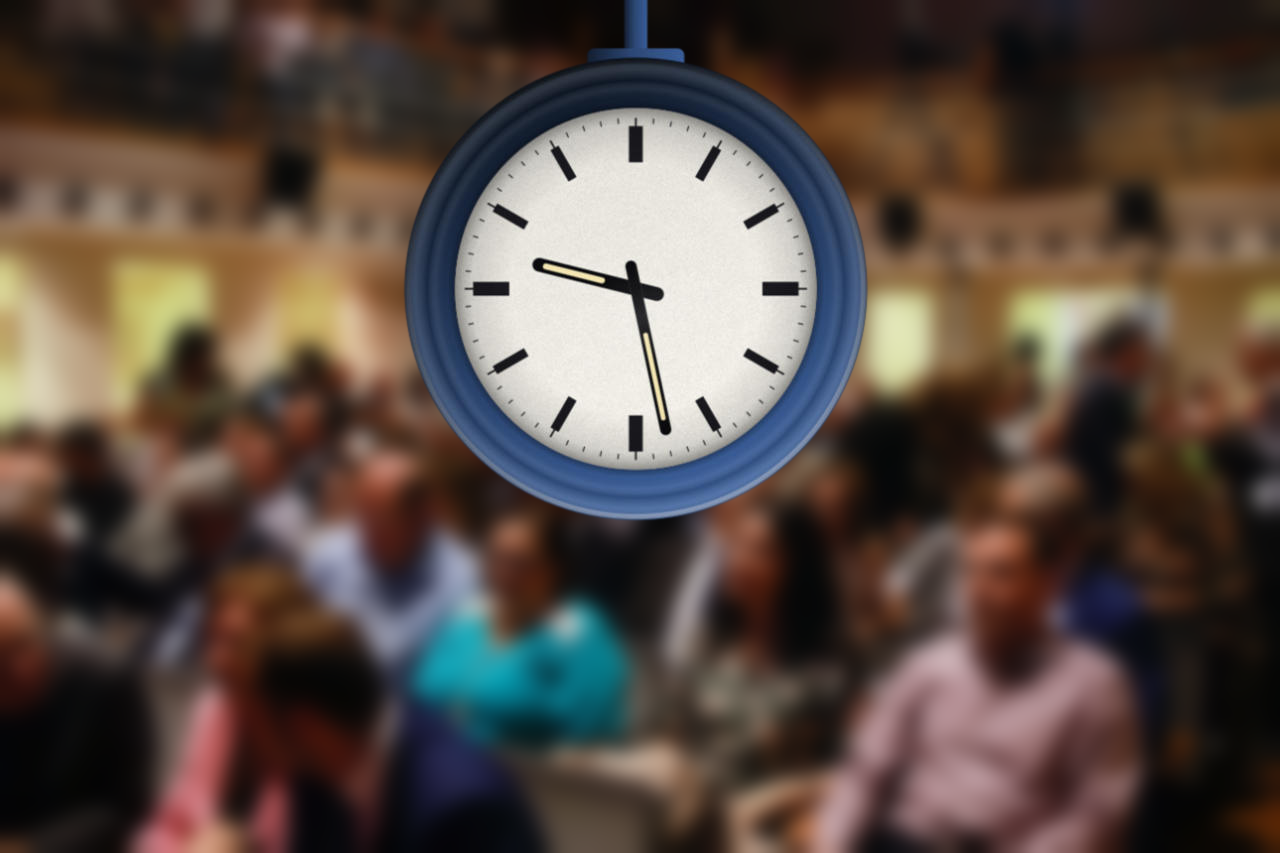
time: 9:28
